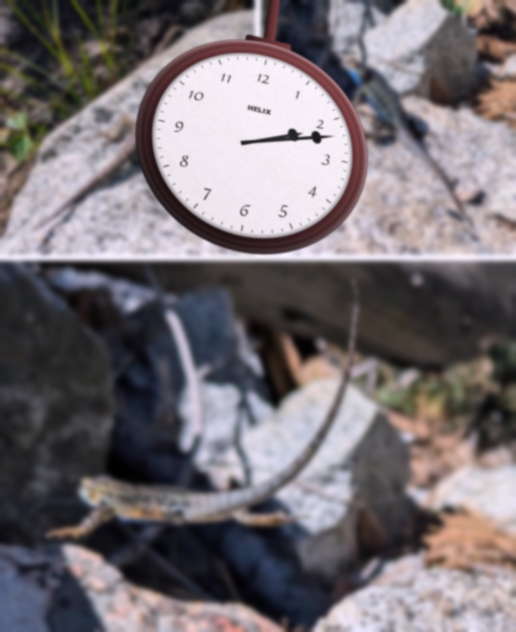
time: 2:12
